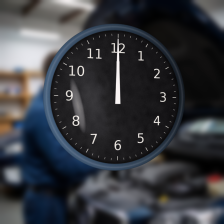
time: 12:00
